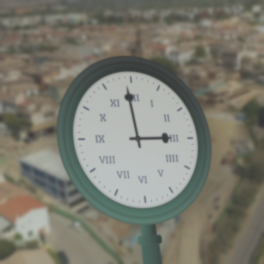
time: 2:59
